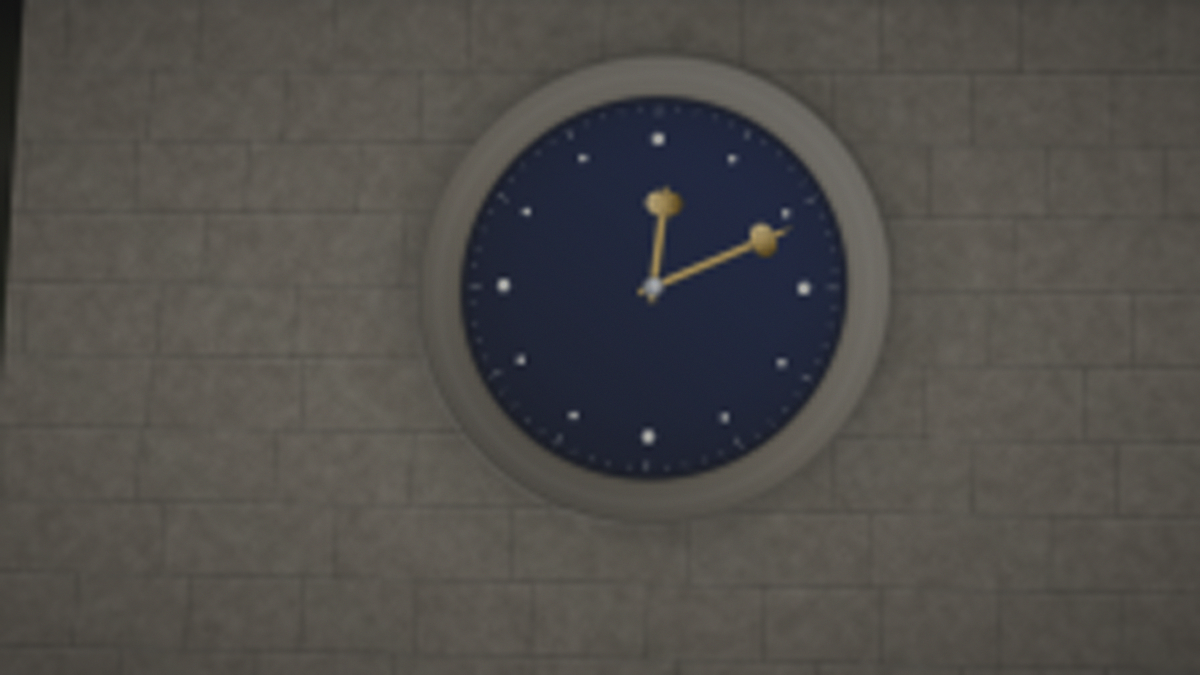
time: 12:11
